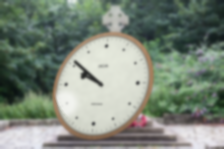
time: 9:51
